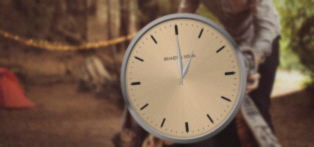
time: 1:00
